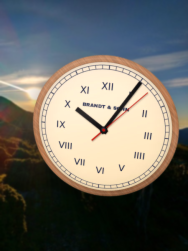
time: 10:05:07
